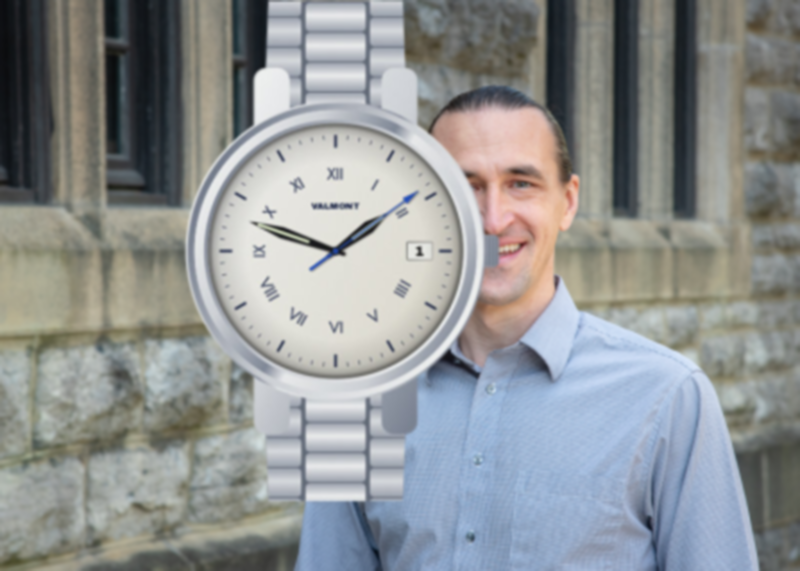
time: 1:48:09
